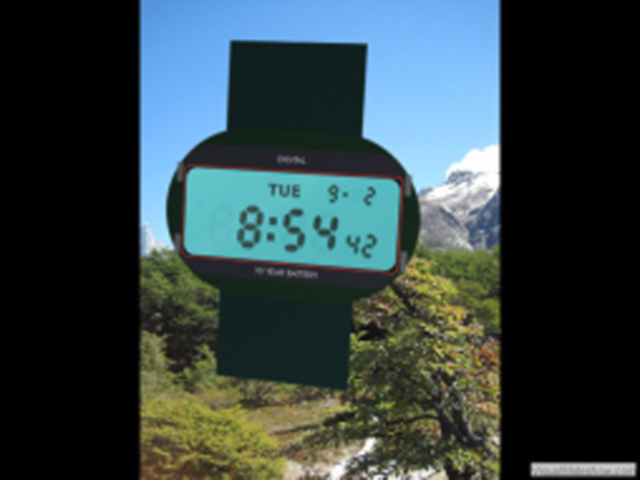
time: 8:54:42
